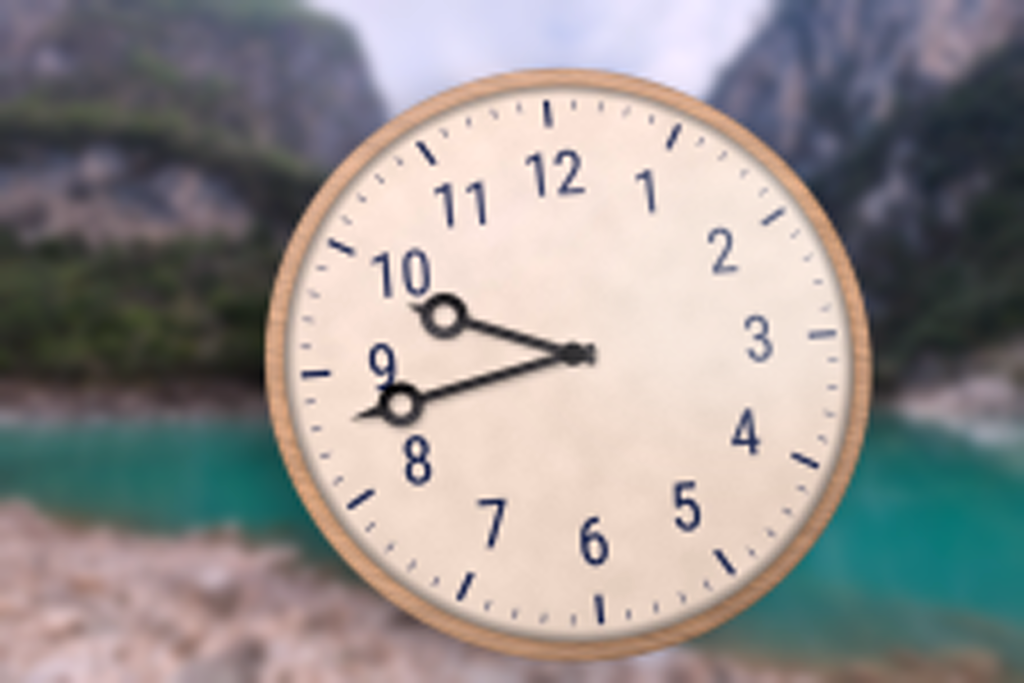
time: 9:43
